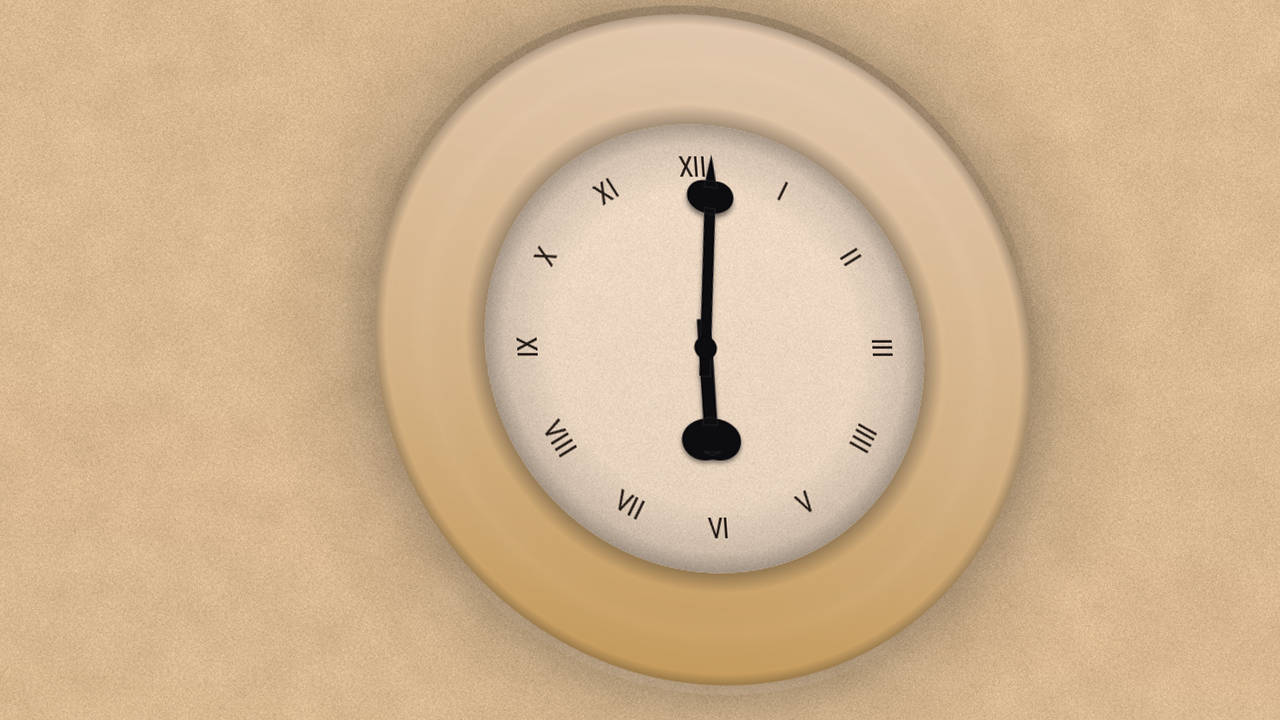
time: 6:01
